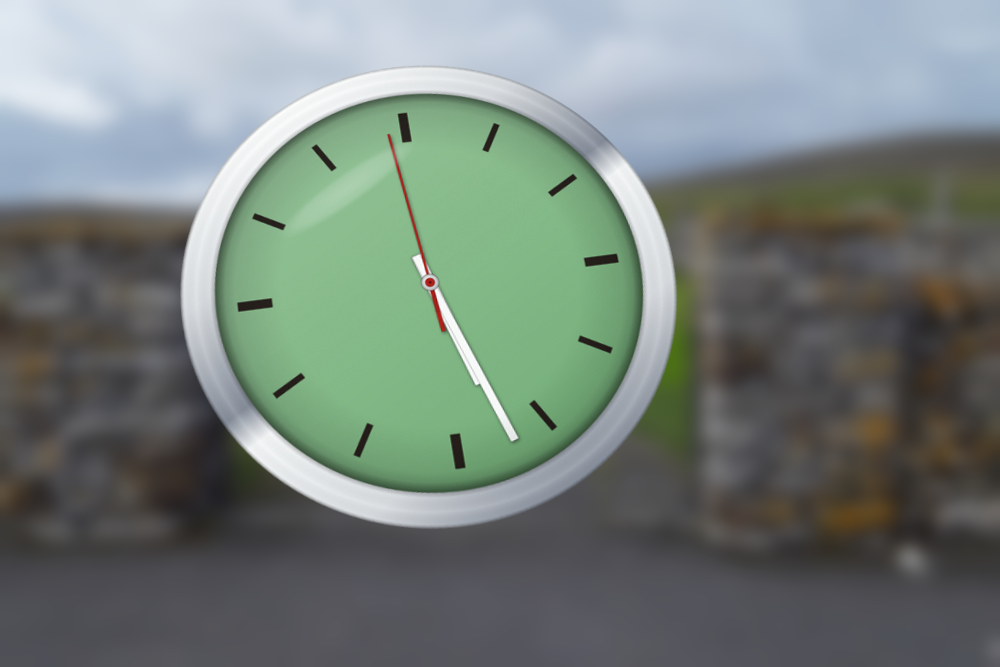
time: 5:26:59
